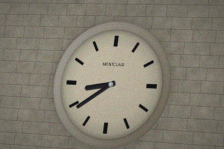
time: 8:39
